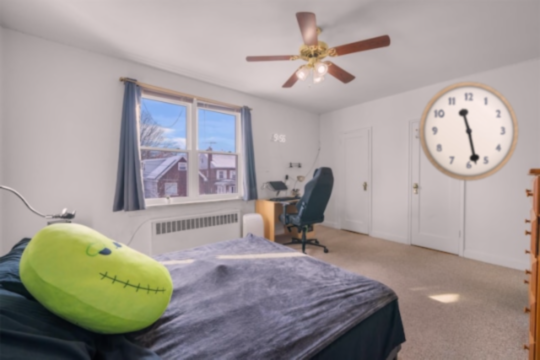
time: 11:28
